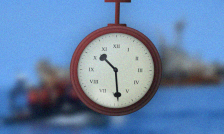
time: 10:29
